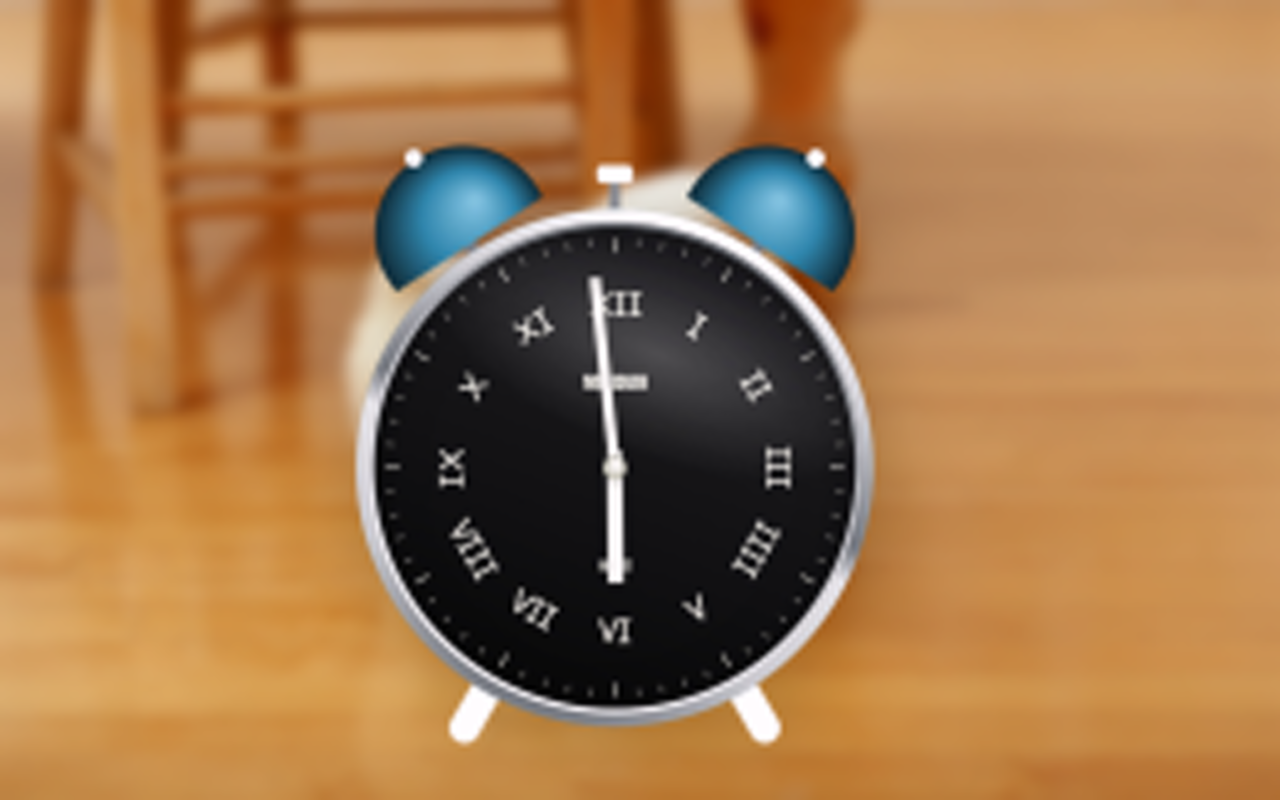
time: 5:59
